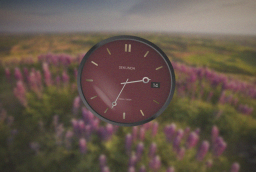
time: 2:34
